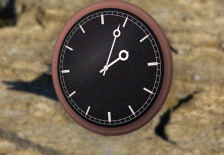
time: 2:04
